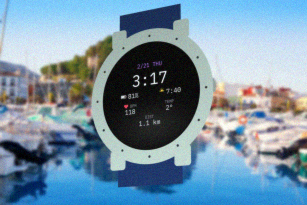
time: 3:17
